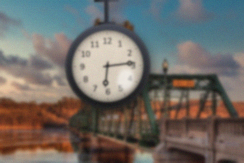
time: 6:14
